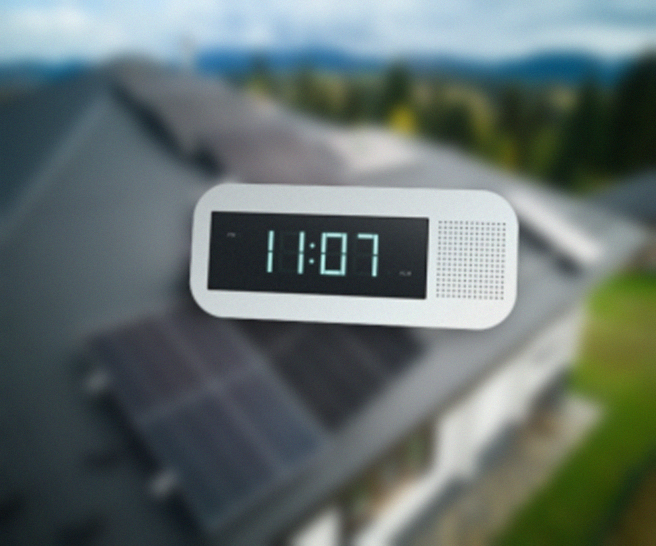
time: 11:07
